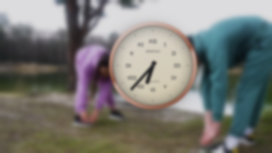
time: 6:37
